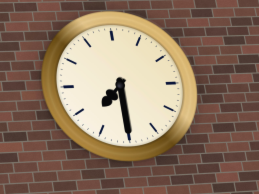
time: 7:30
